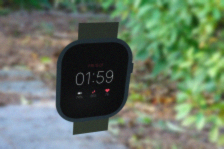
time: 1:59
